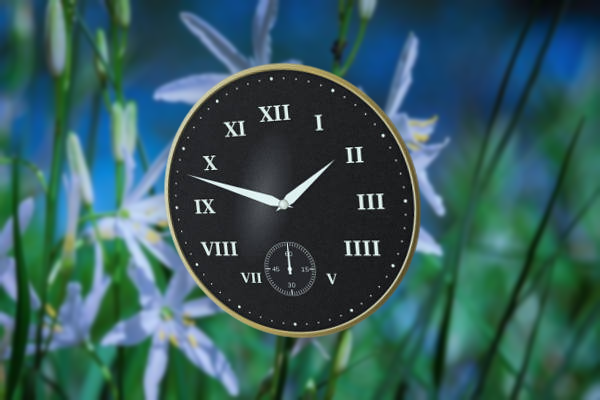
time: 1:48
